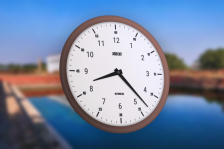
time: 8:23
